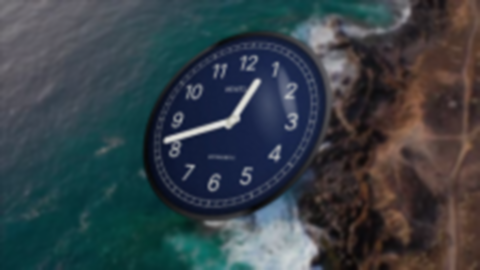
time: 12:42
